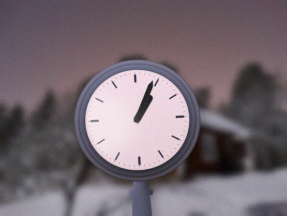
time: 1:04
